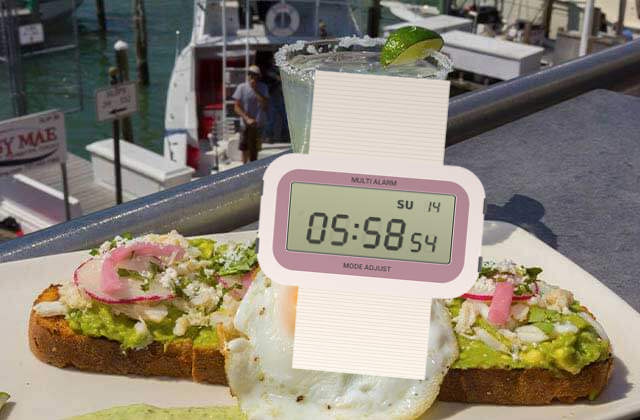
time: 5:58:54
